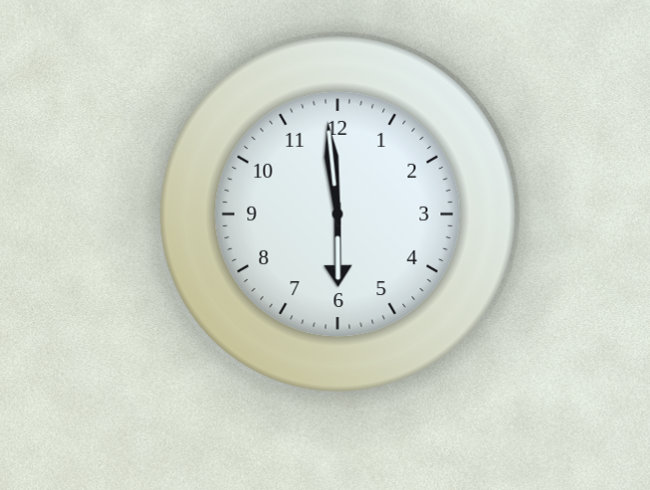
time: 5:59
